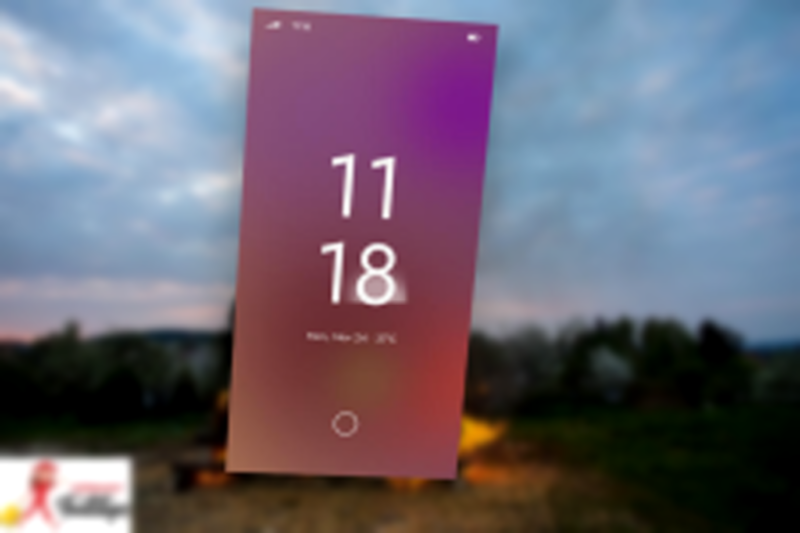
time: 11:18
